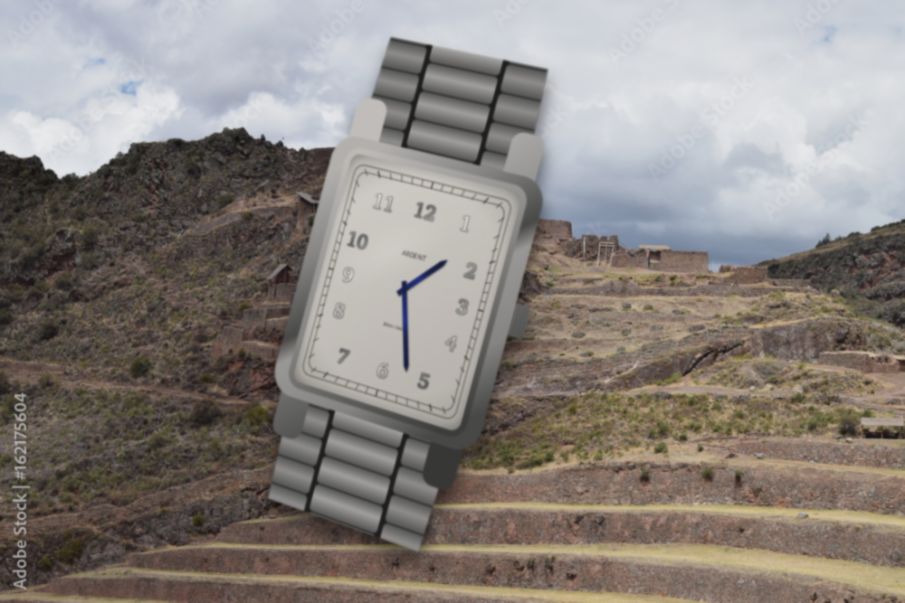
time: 1:27
